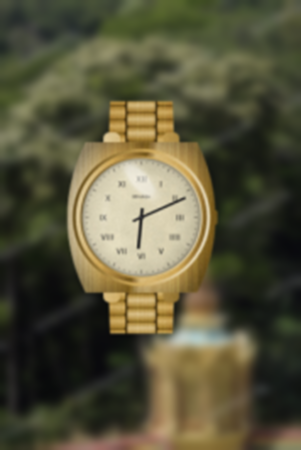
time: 6:11
